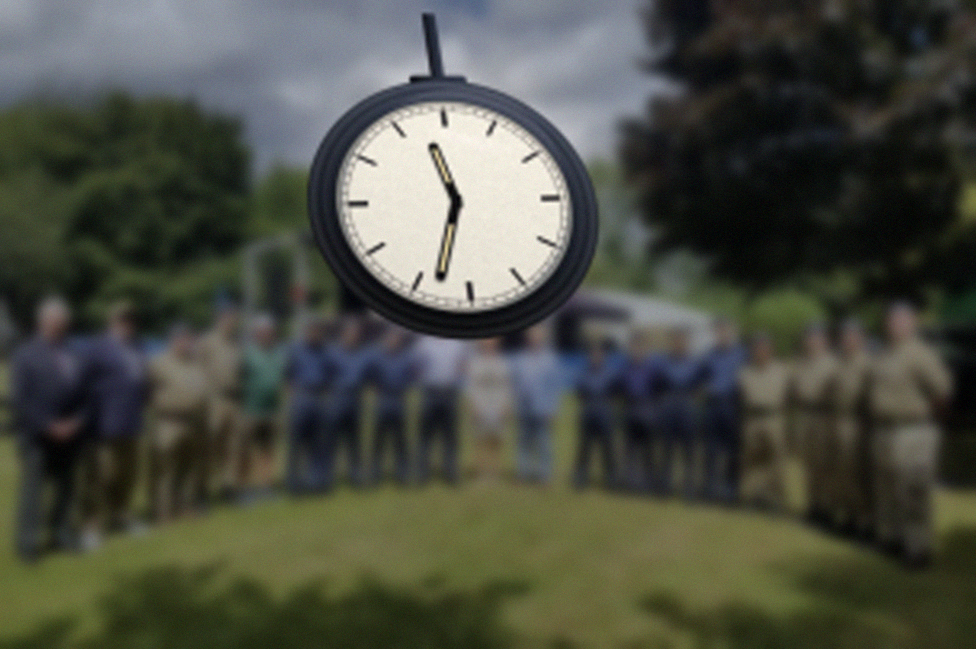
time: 11:33
